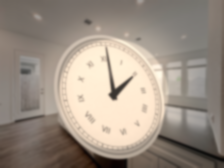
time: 2:01
